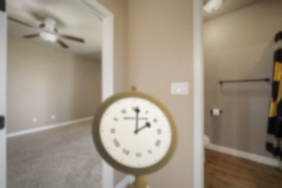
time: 2:01
